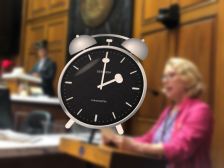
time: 2:00
